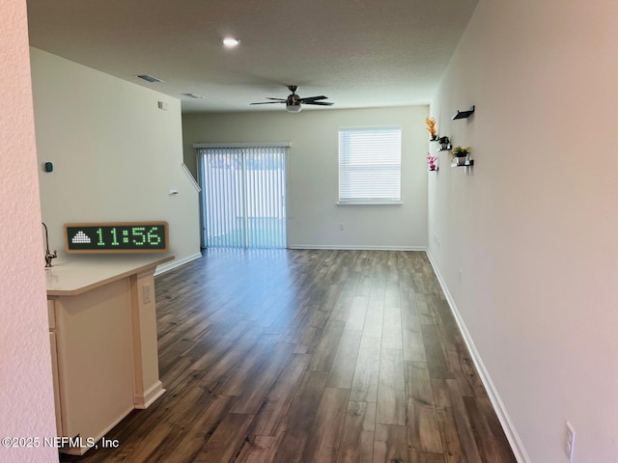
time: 11:56
